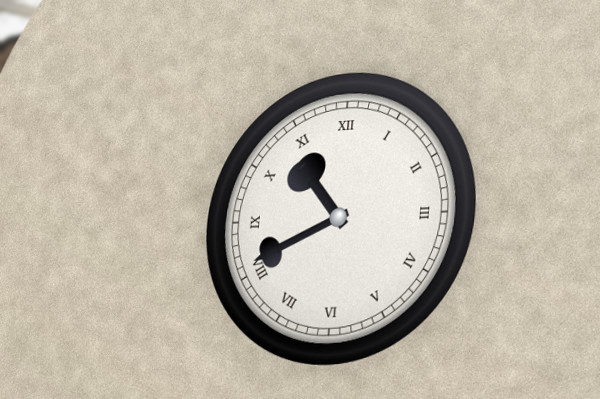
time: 10:41
